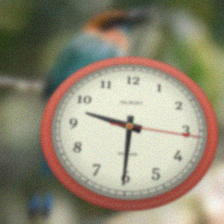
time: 9:30:16
